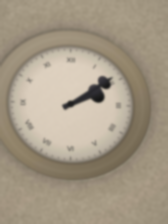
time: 2:09
